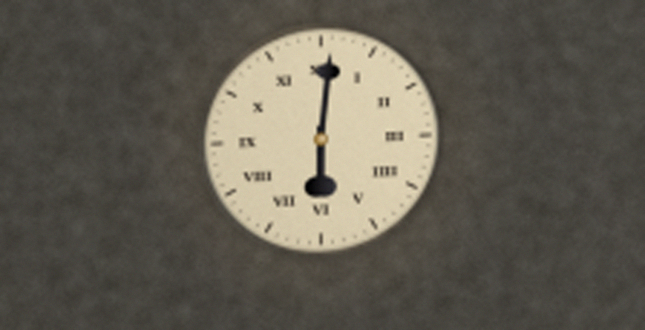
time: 6:01
